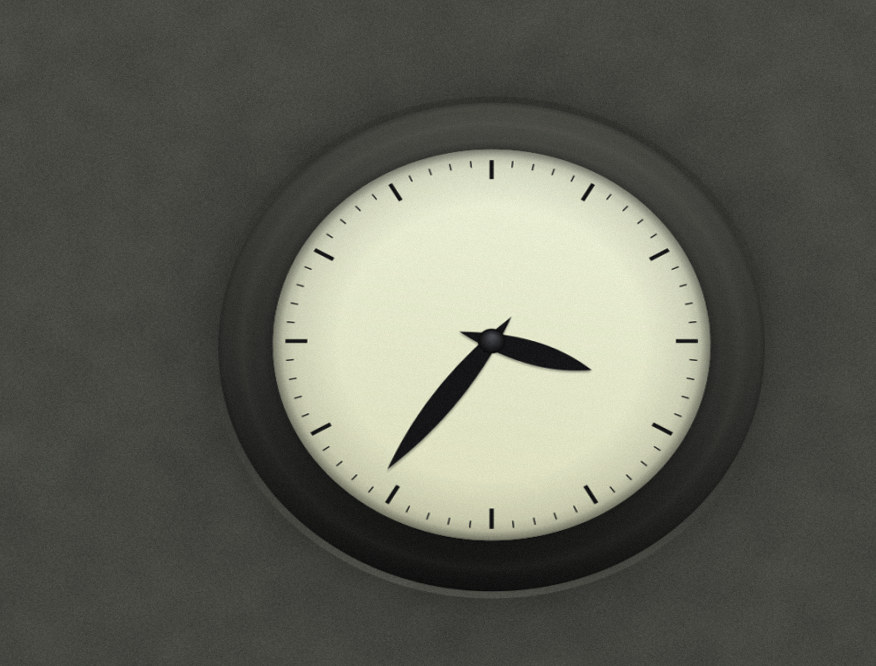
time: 3:36
